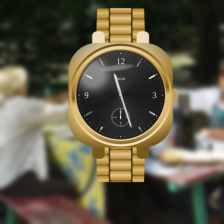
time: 11:27
